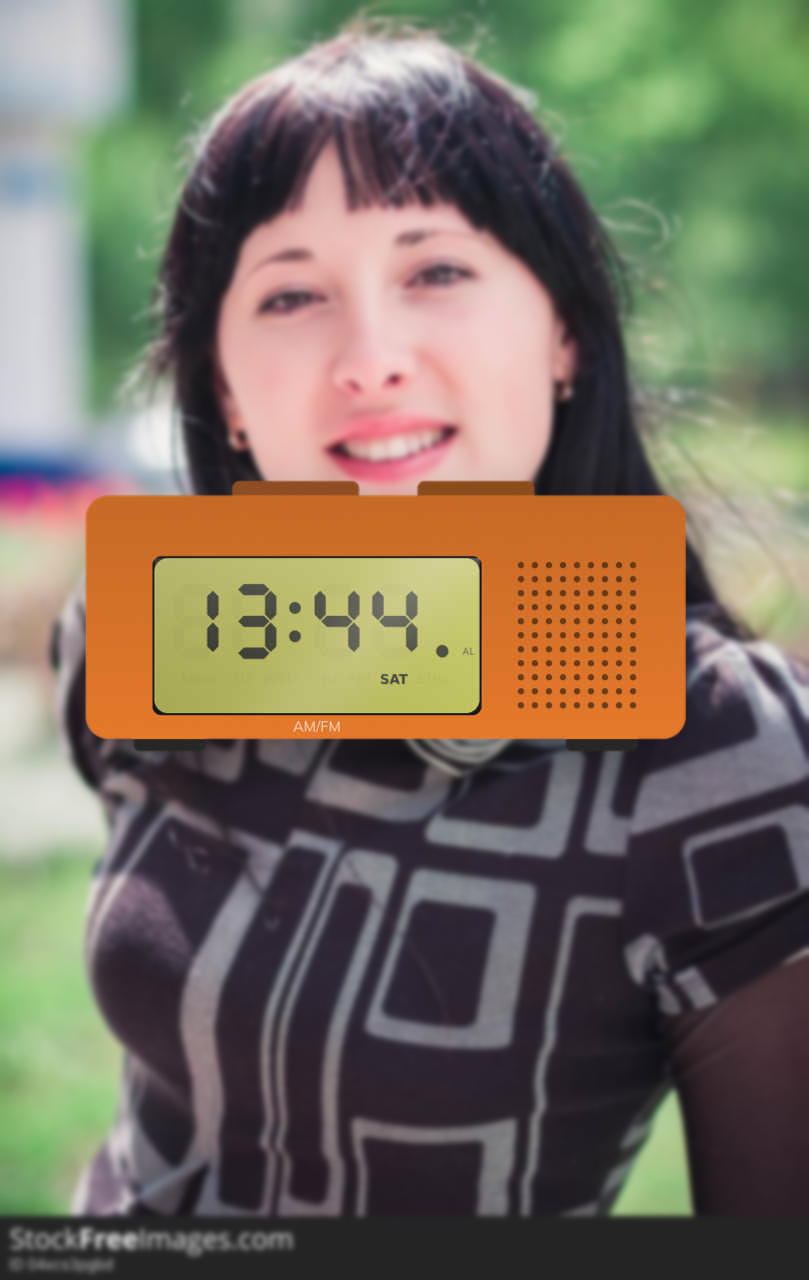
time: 13:44
